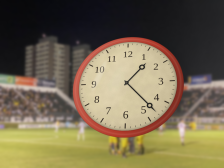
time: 1:23
